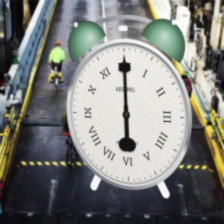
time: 6:00
